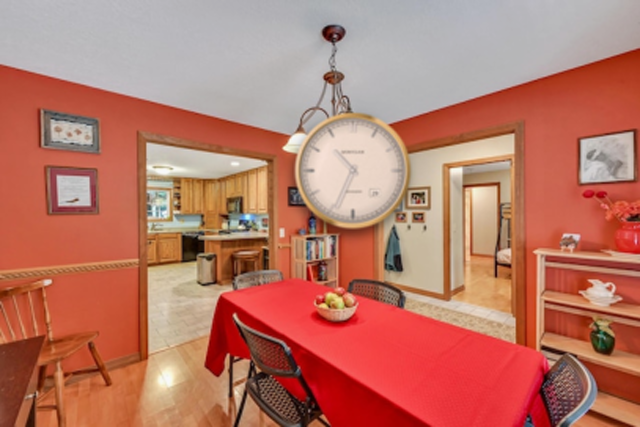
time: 10:34
